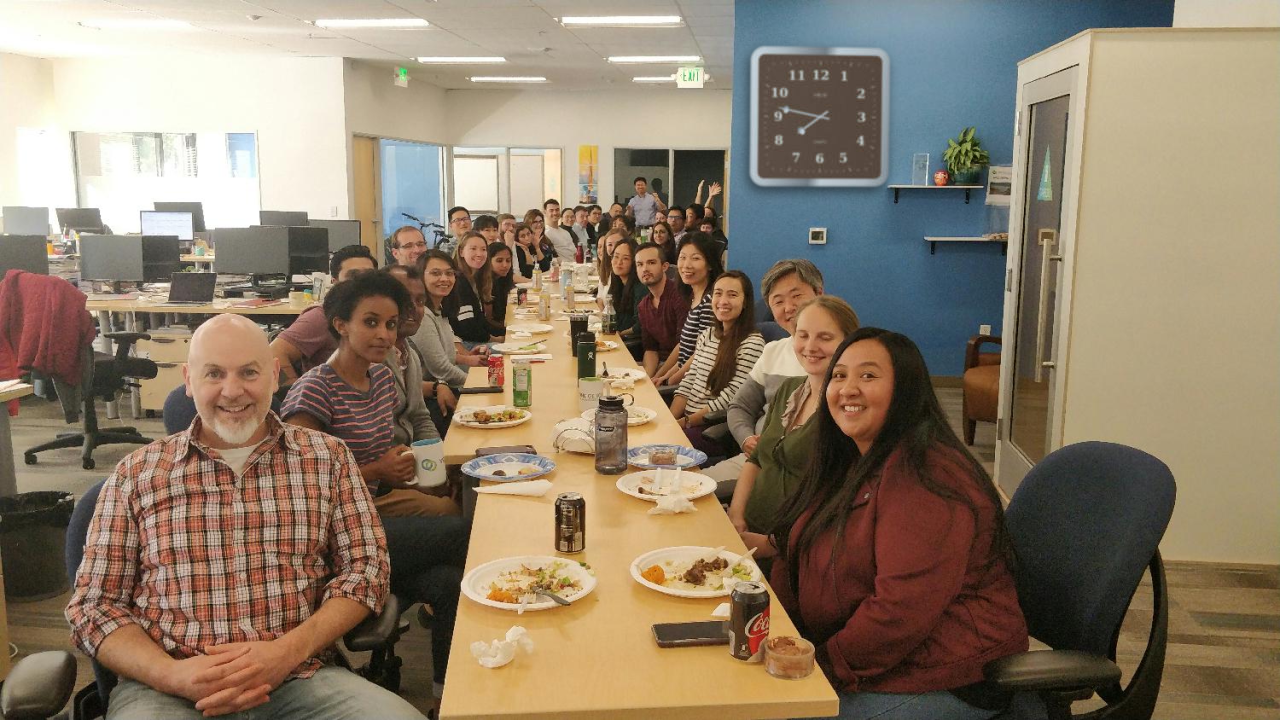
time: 7:47
